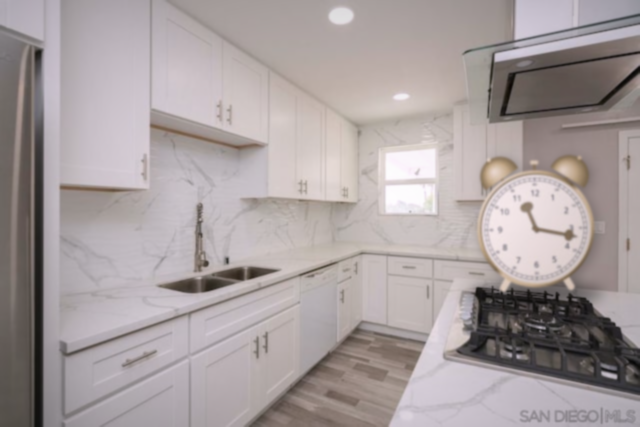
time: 11:17
